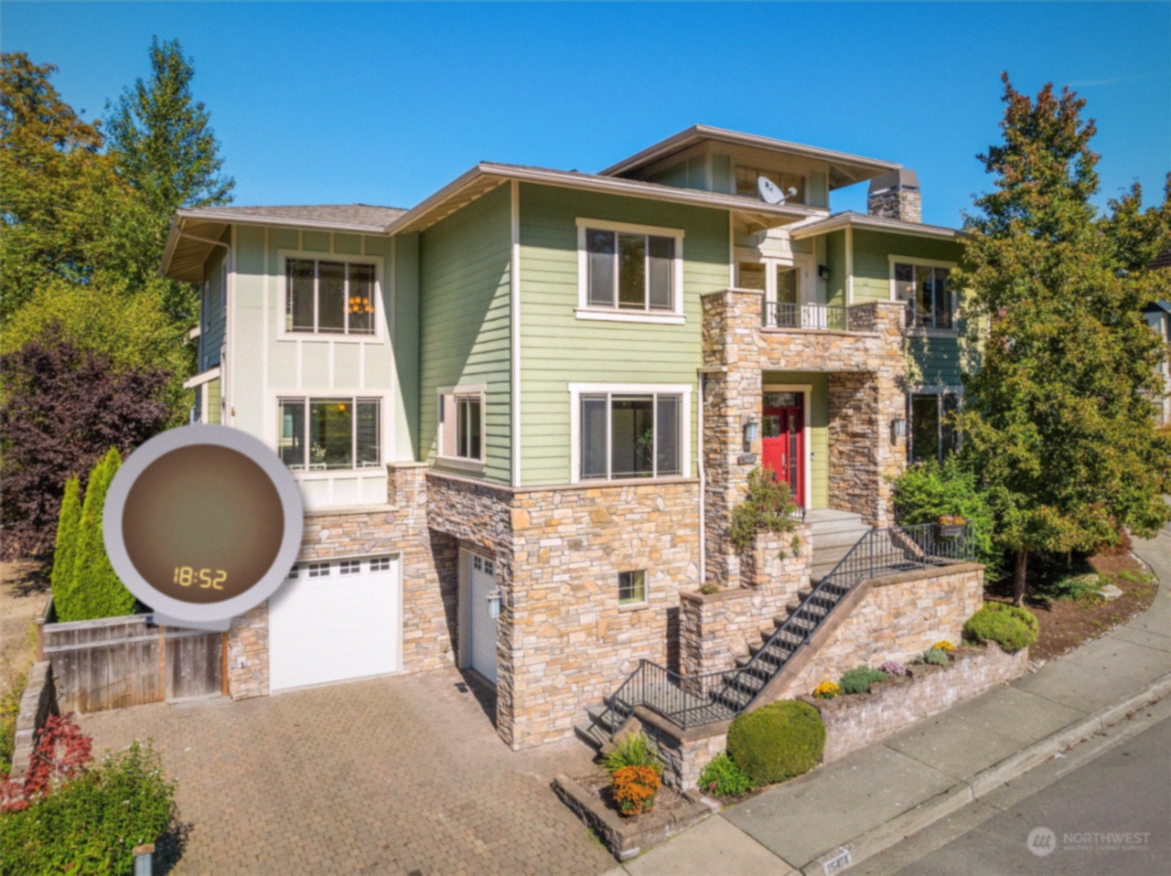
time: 18:52
